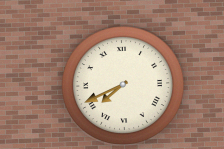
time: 7:41
